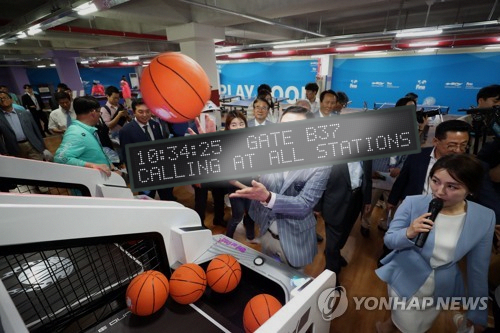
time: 10:34:25
